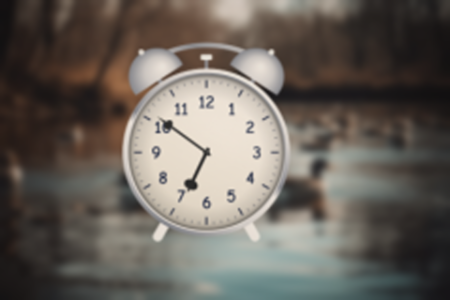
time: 6:51
